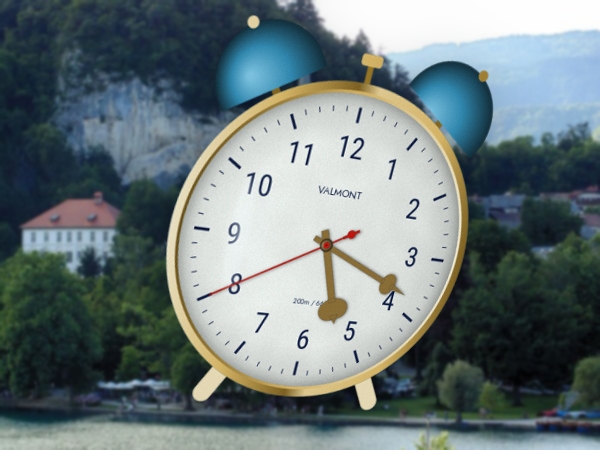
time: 5:18:40
